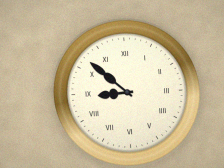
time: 8:52
